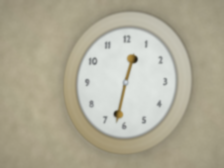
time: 12:32
